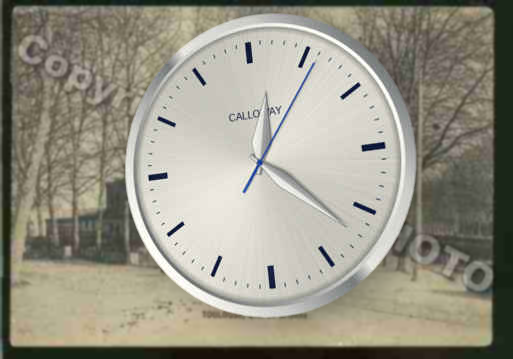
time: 12:22:06
